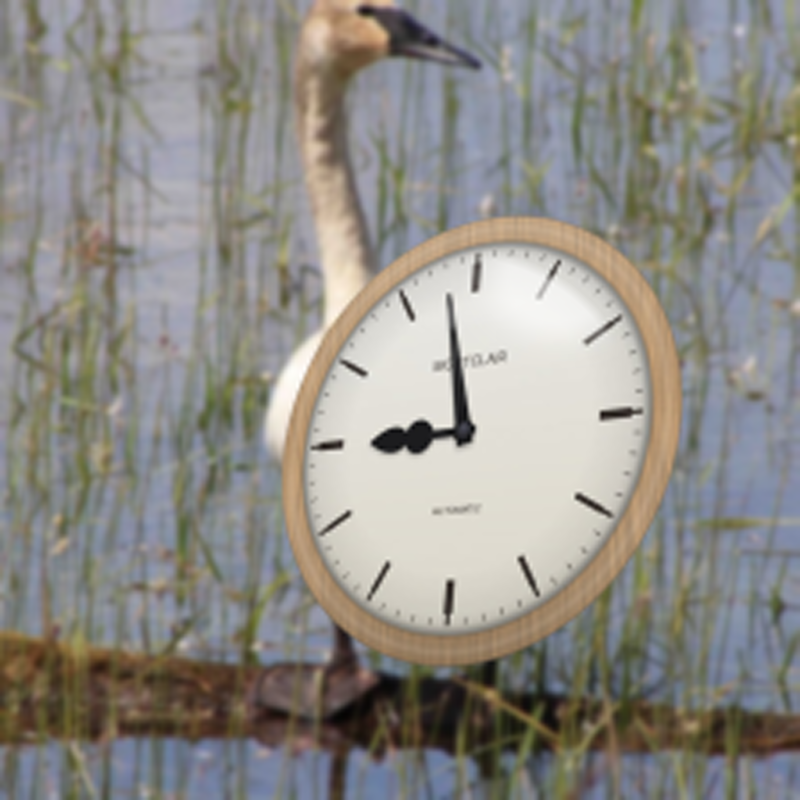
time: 8:58
